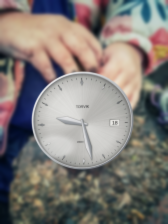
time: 9:28
